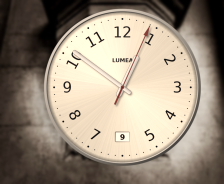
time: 12:51:04
